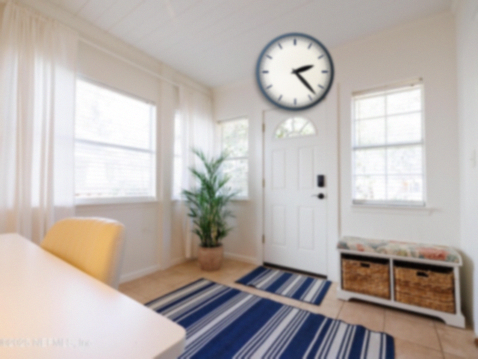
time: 2:23
